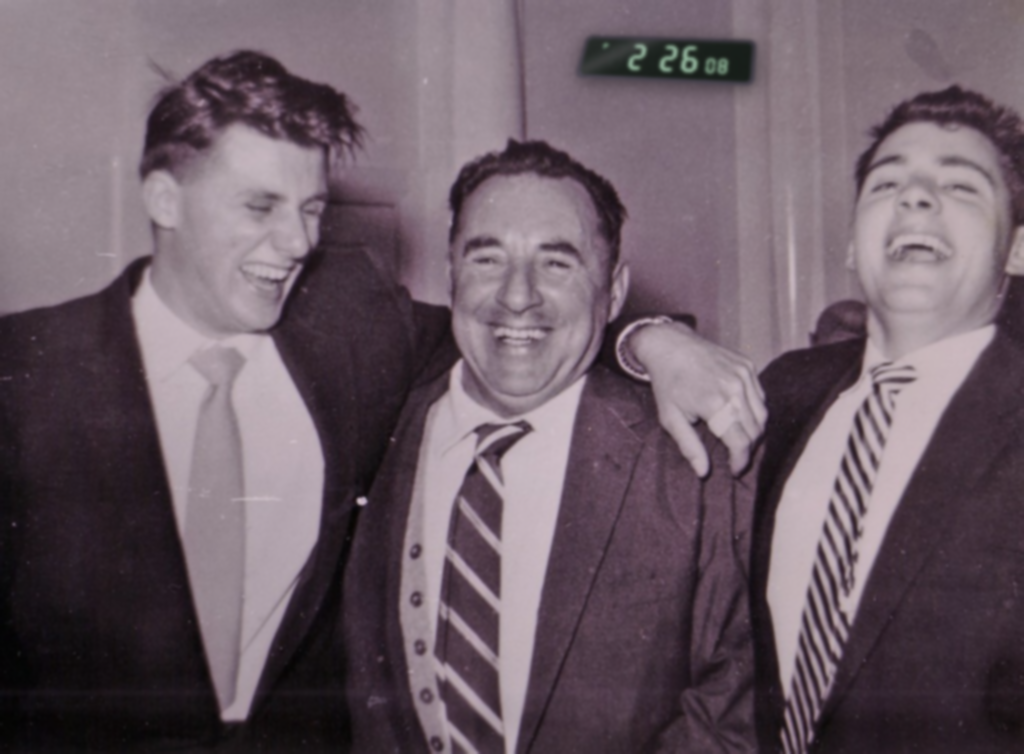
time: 2:26
